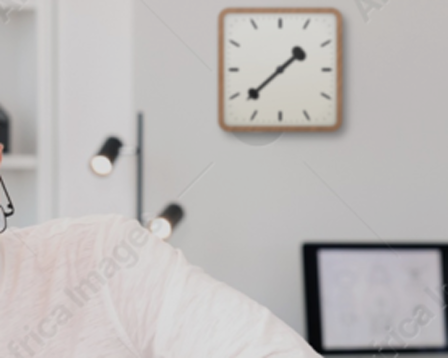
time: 1:38
